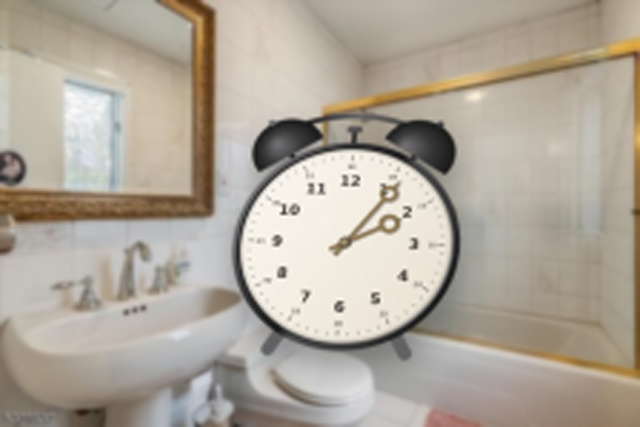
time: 2:06
